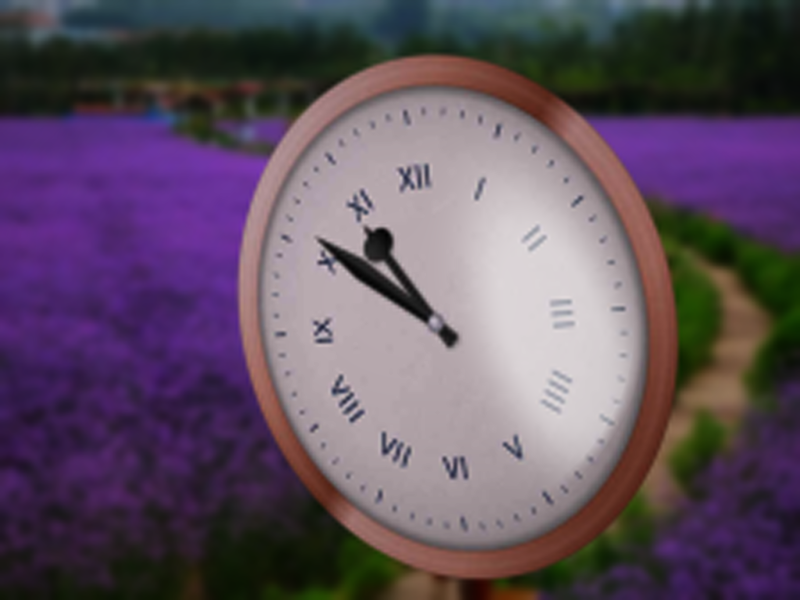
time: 10:51
